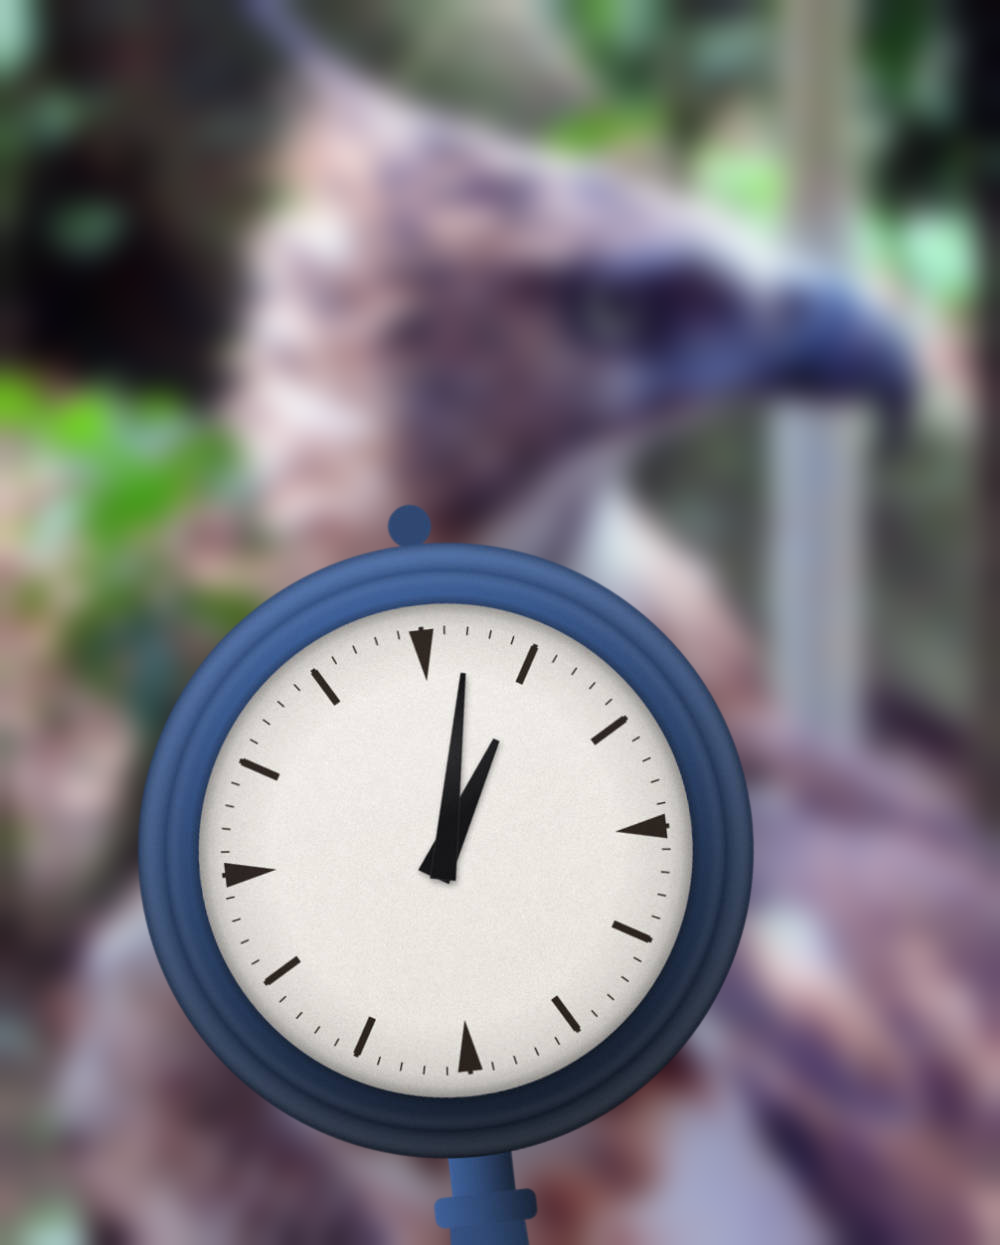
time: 1:02
